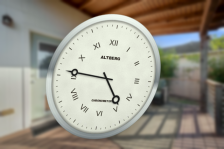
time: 4:46
